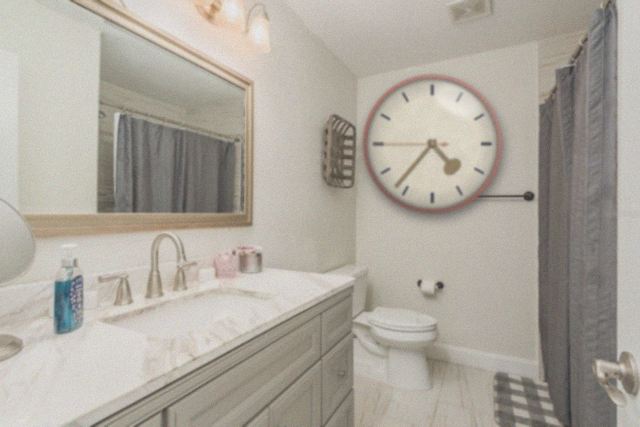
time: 4:36:45
